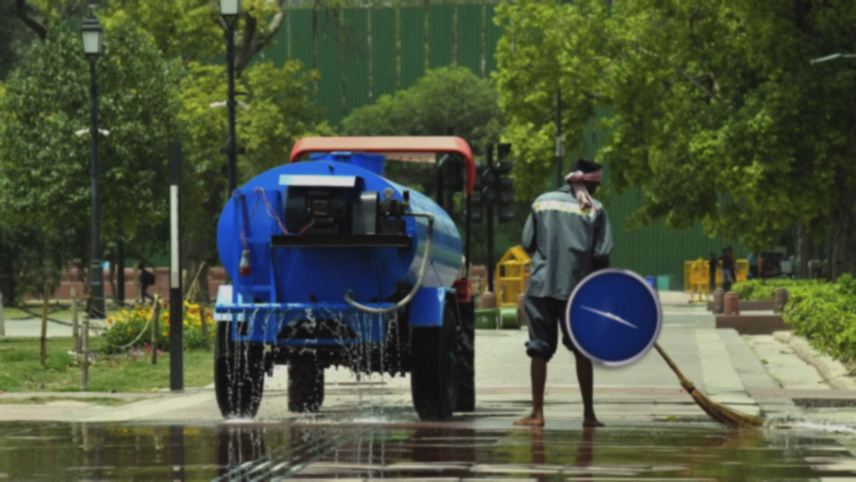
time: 3:48
